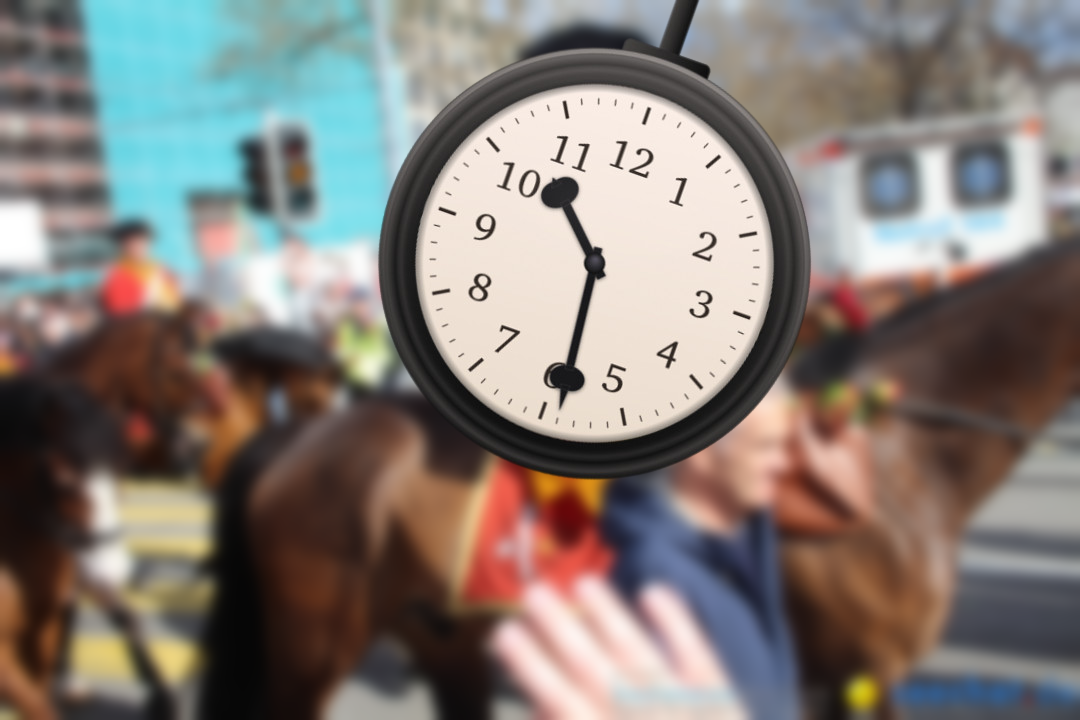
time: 10:29
